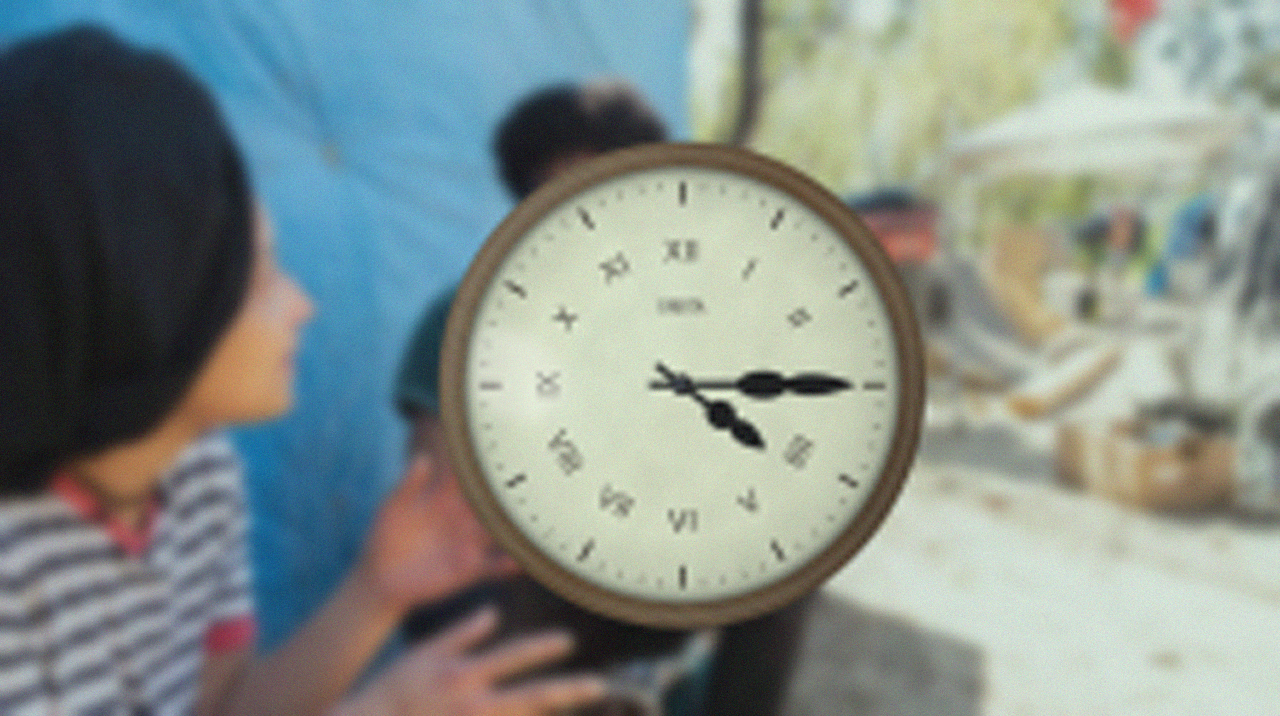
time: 4:15
